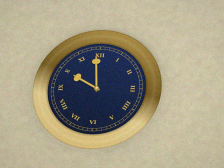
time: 9:59
